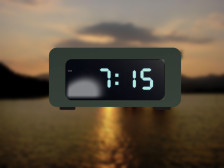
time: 7:15
